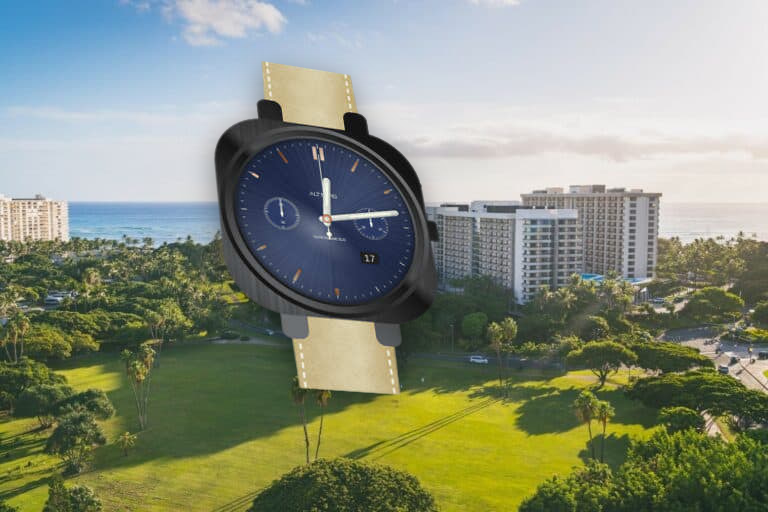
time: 12:13
